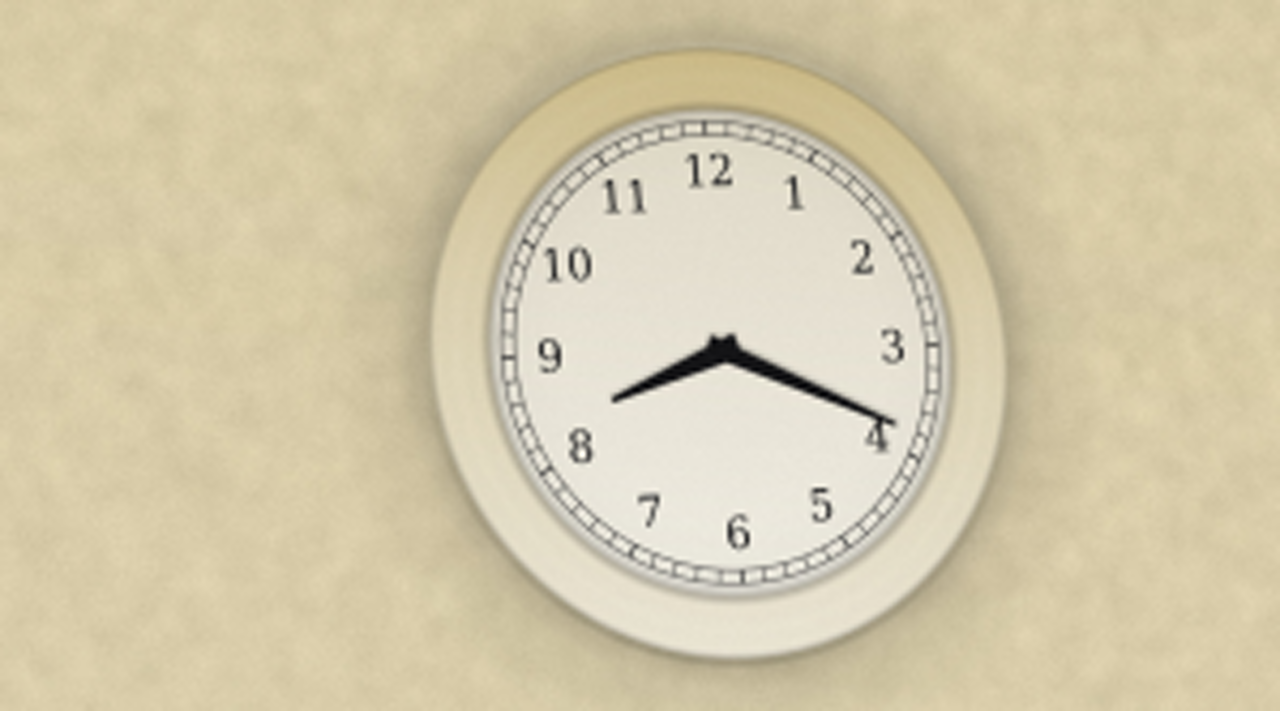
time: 8:19
